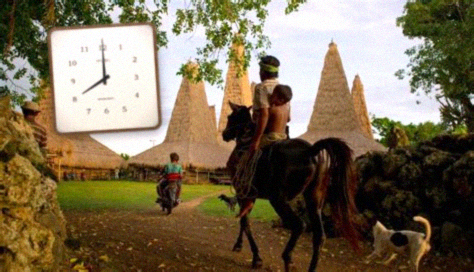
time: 8:00
